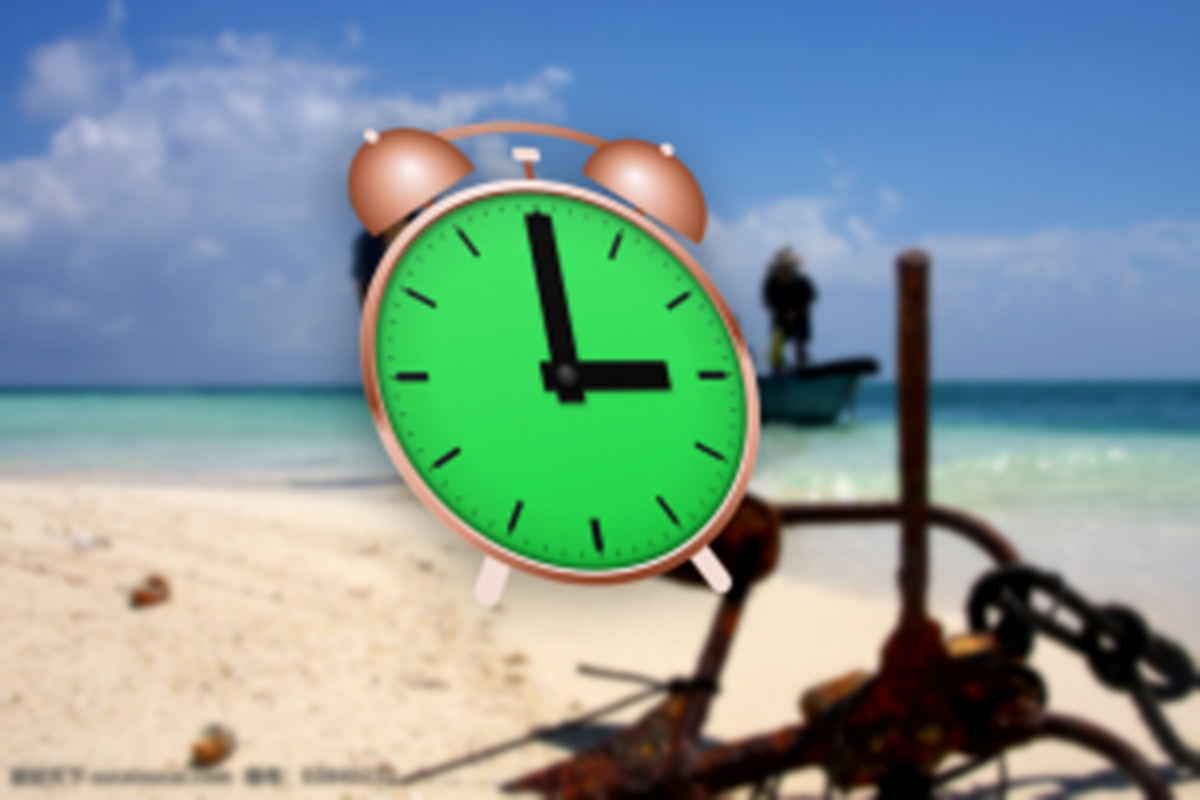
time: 3:00
